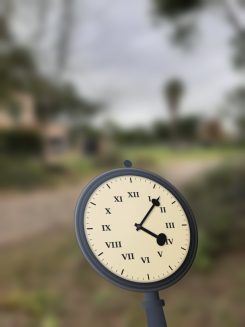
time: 4:07
